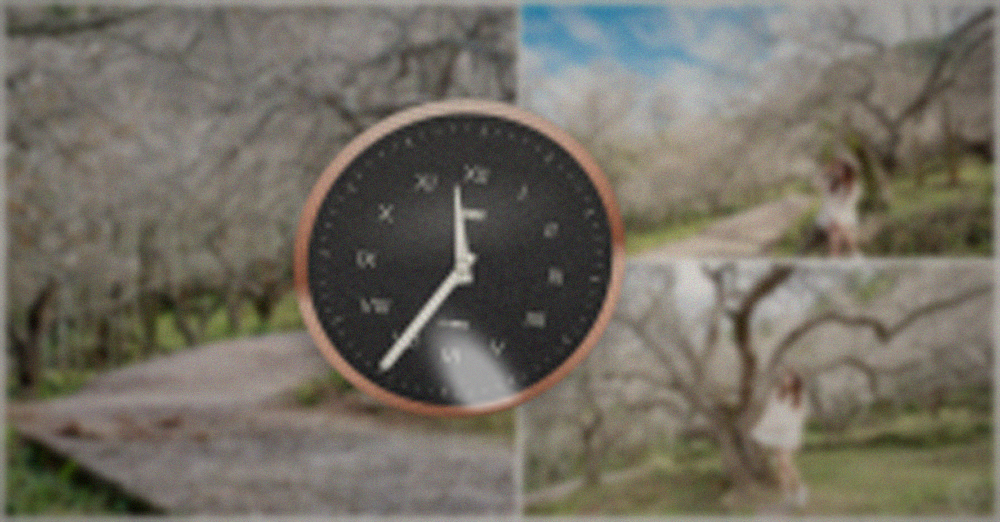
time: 11:35
